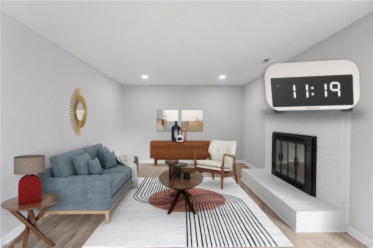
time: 11:19
